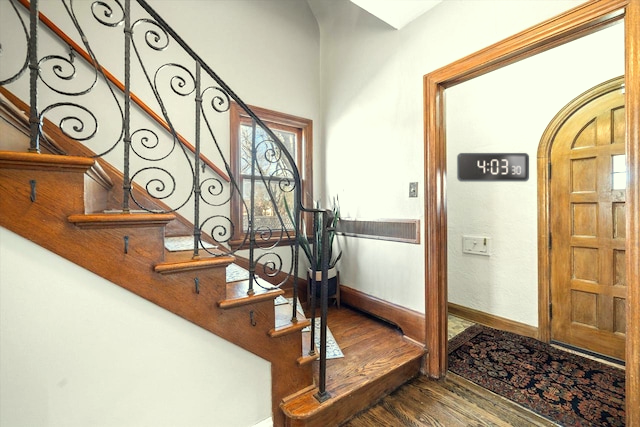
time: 4:03
